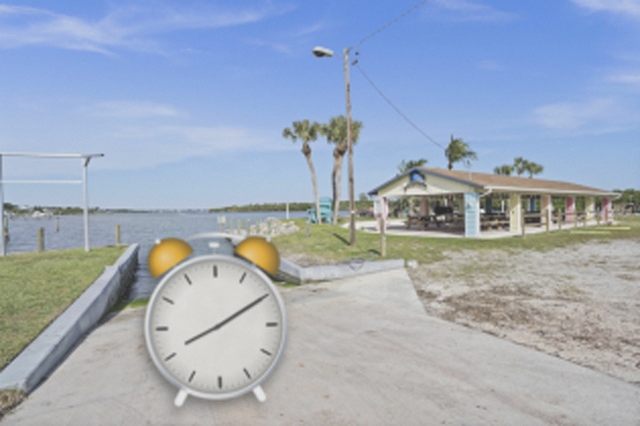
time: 8:10
